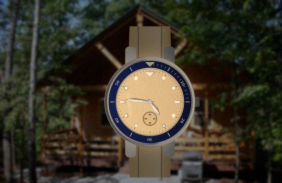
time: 4:46
